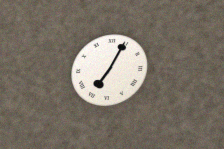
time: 7:04
